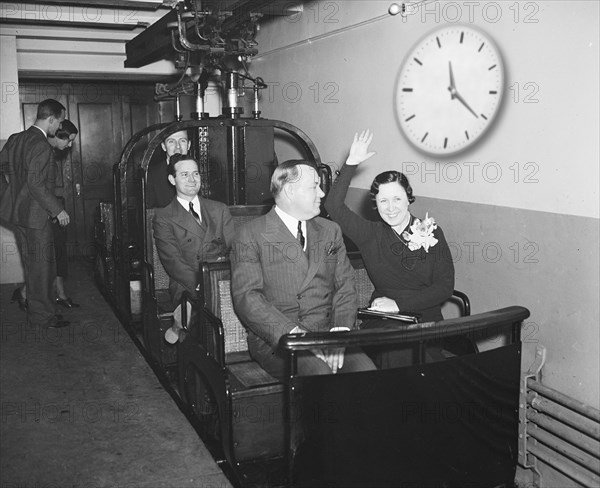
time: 11:21
